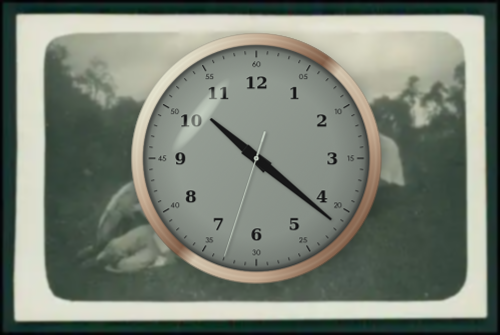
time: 10:21:33
